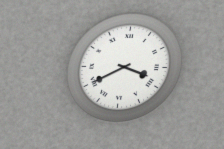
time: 3:40
